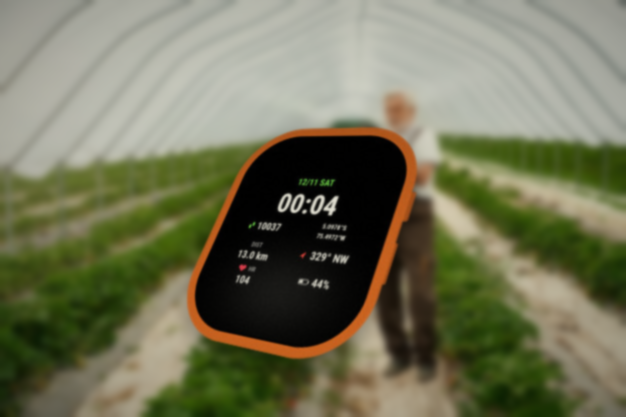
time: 0:04
